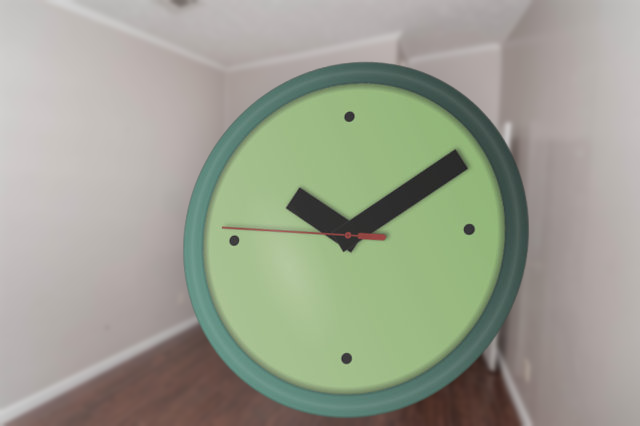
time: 10:09:46
